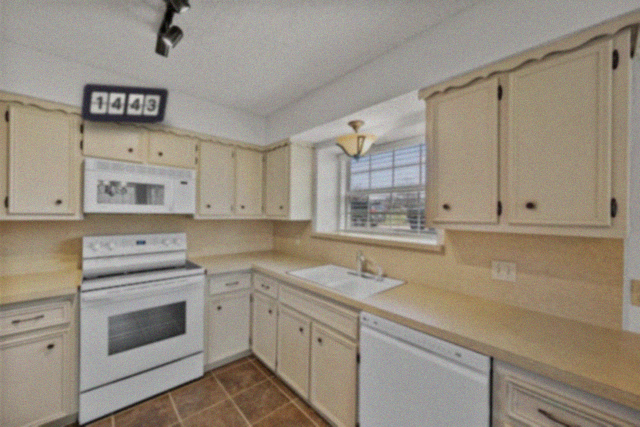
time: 14:43
